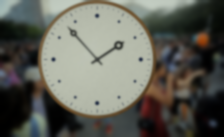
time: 1:53
